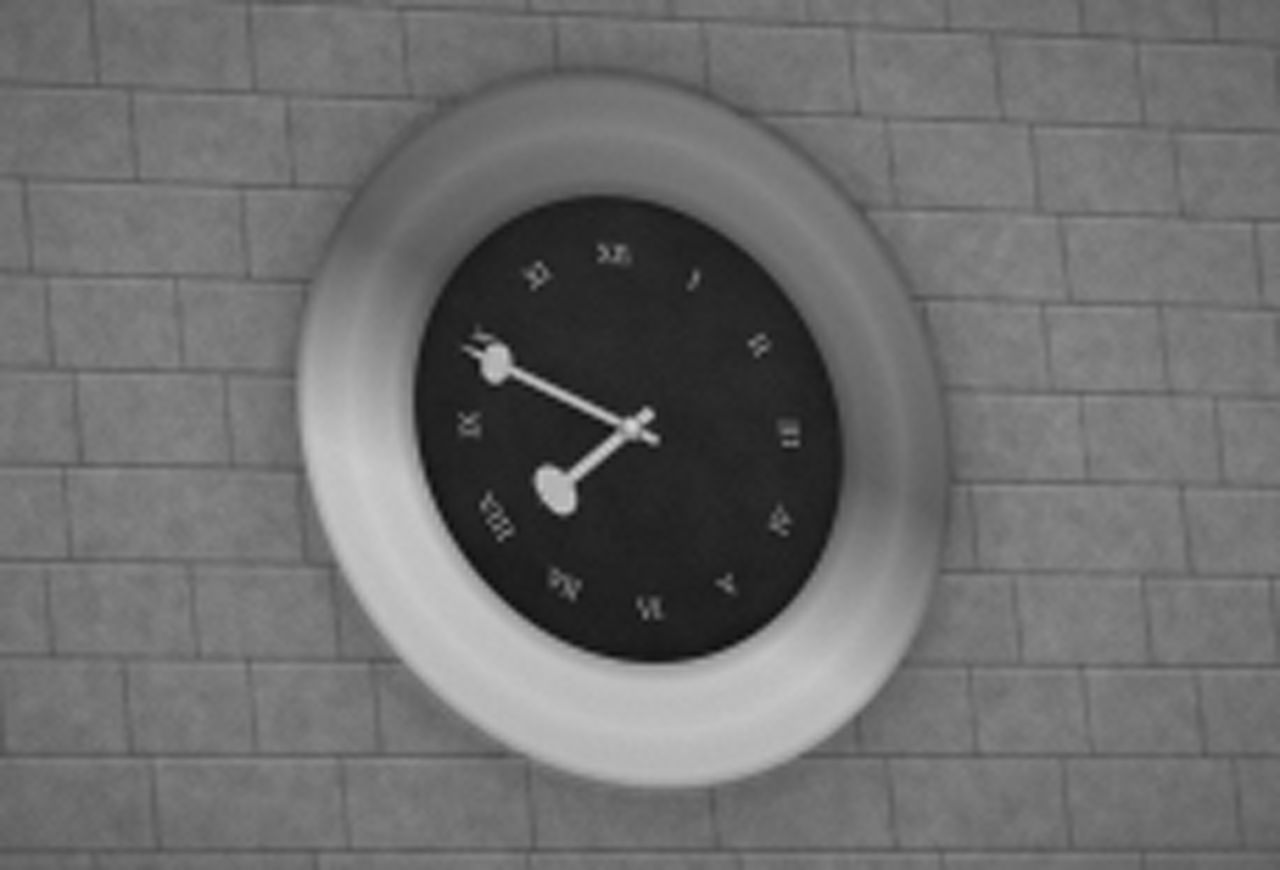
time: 7:49
